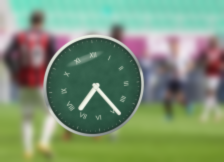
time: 7:24
